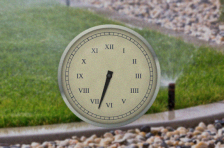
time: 6:33
